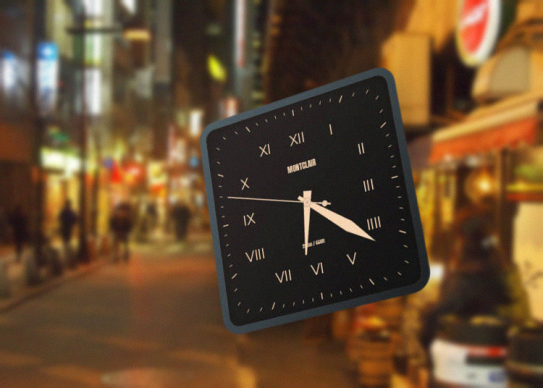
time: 6:21:48
